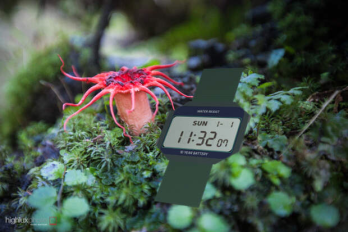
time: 11:32:07
